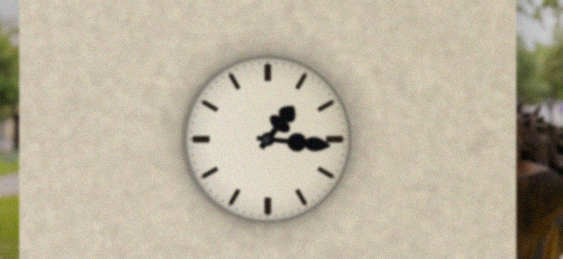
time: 1:16
